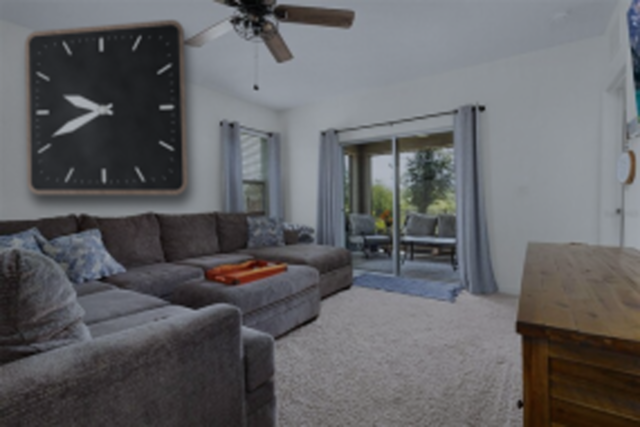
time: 9:41
